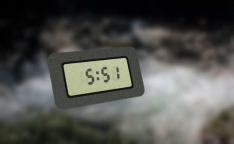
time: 5:51
